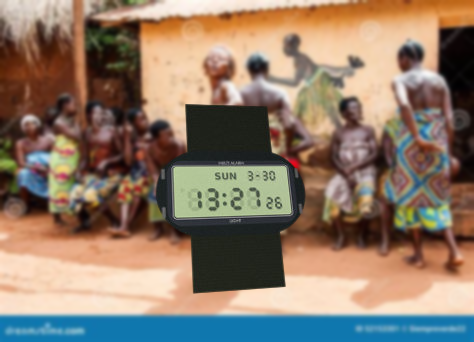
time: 13:27:26
